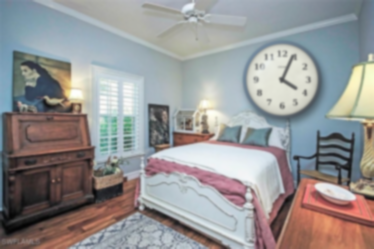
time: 4:04
